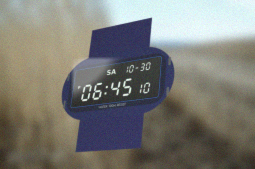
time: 6:45:10
